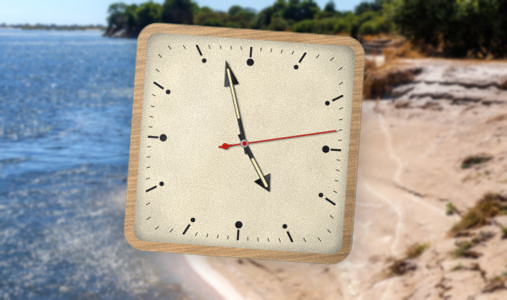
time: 4:57:13
